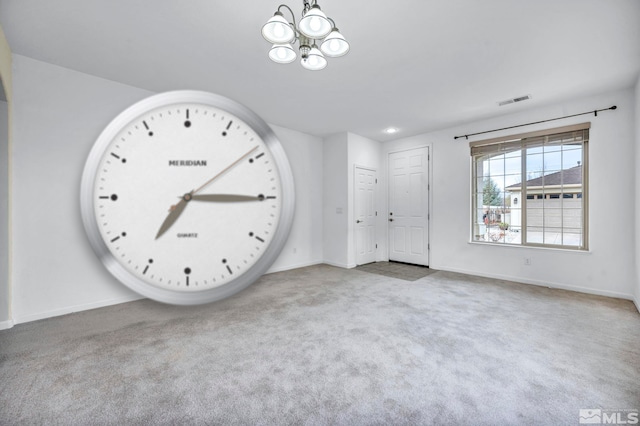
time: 7:15:09
